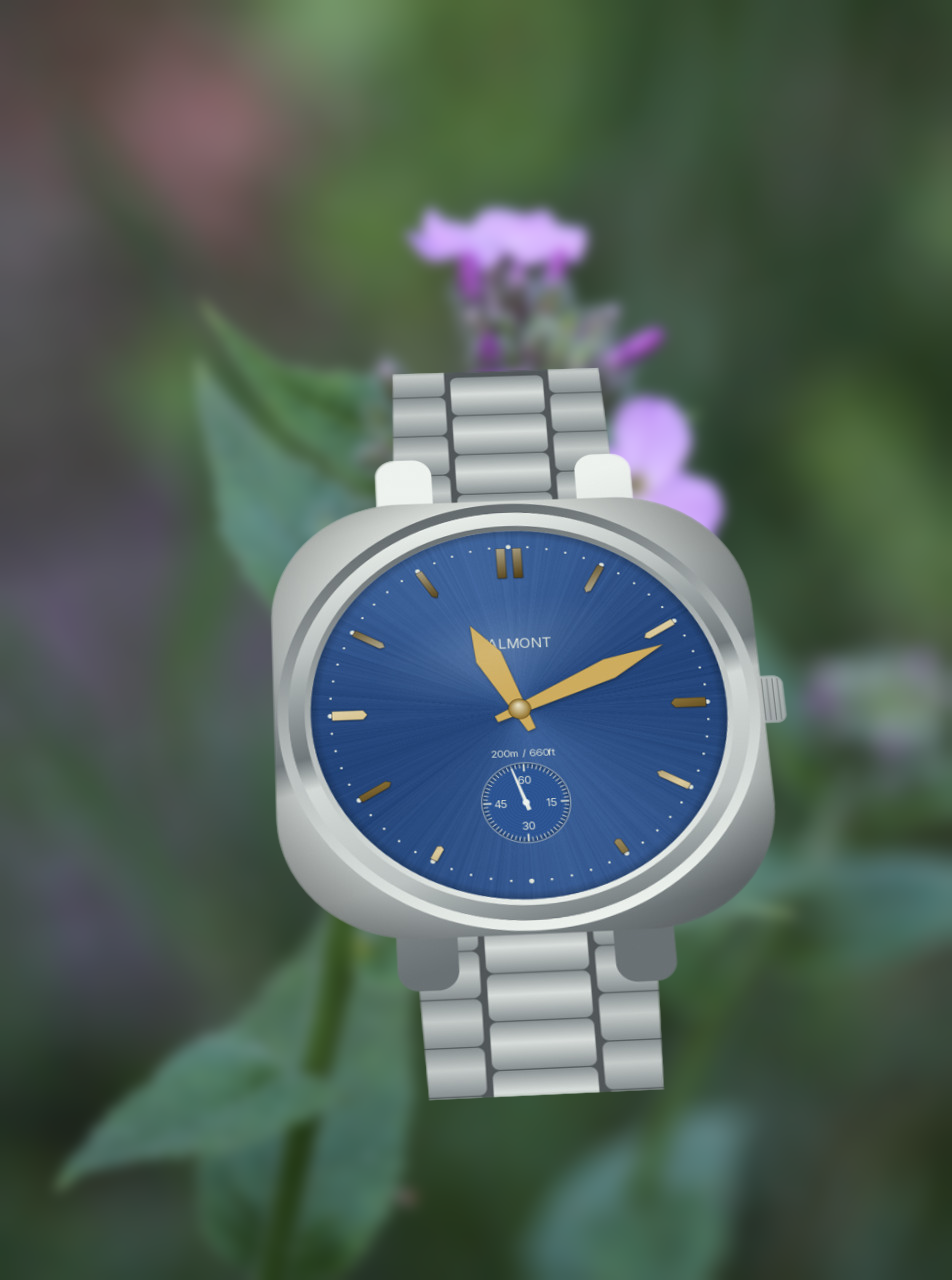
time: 11:10:57
